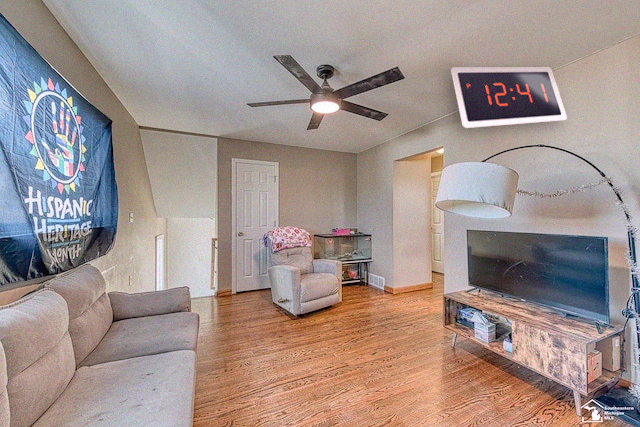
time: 12:41
